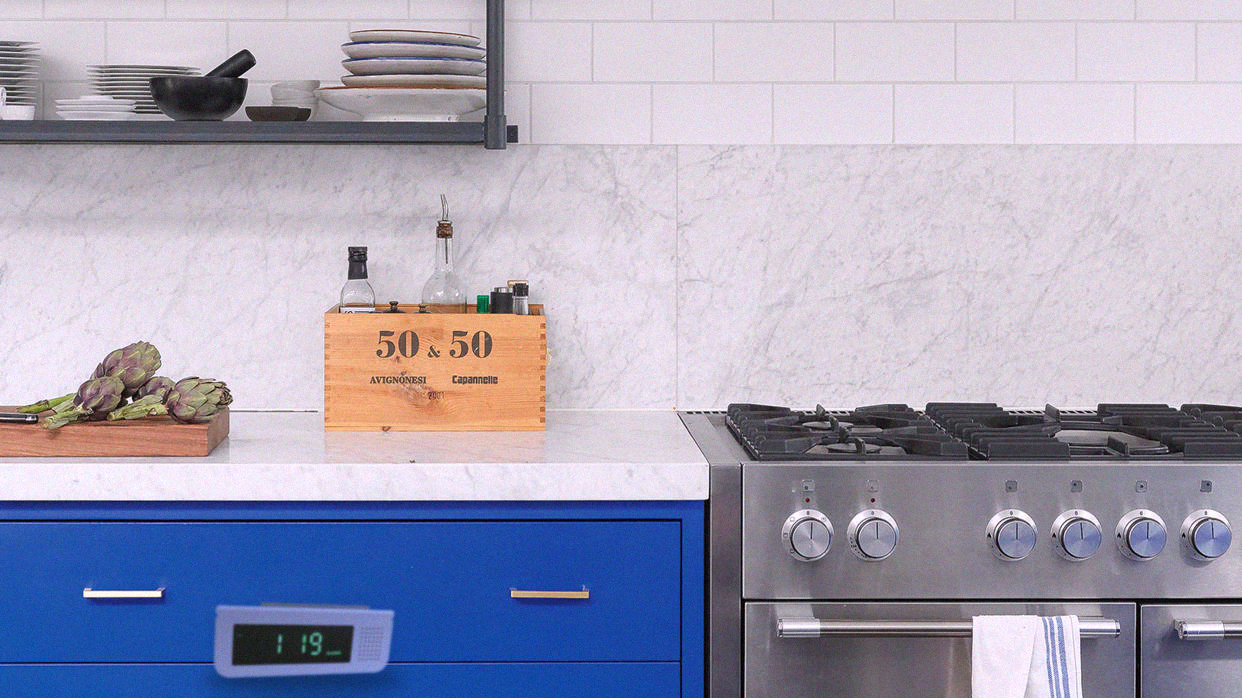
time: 1:19
